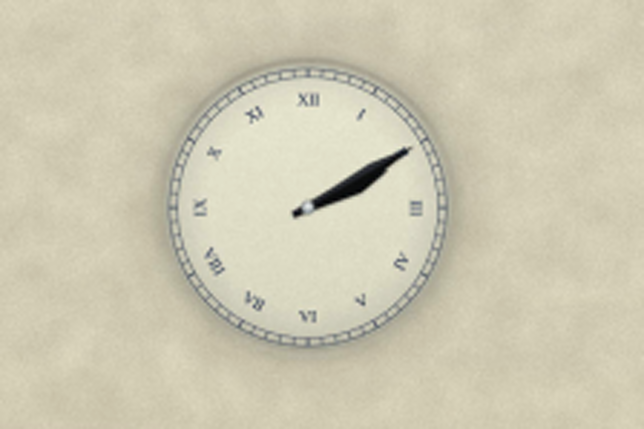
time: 2:10
